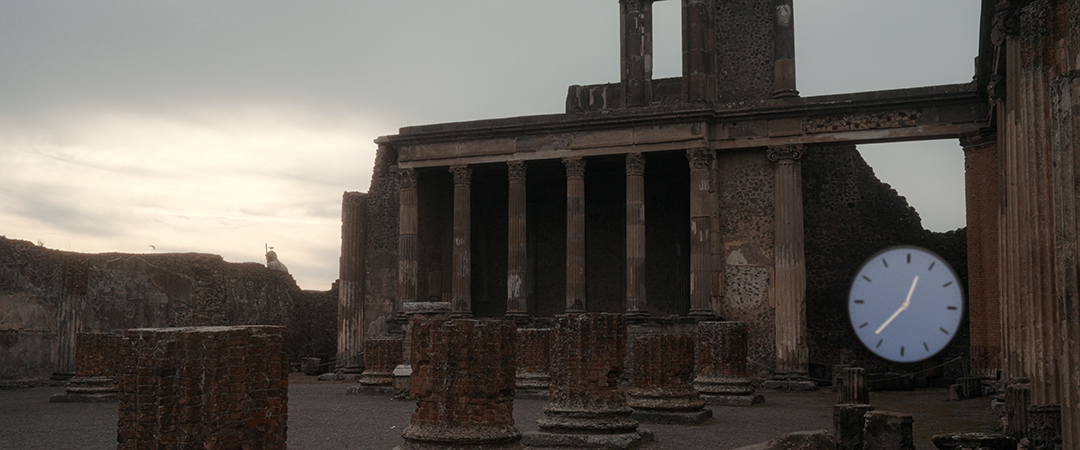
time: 12:37
